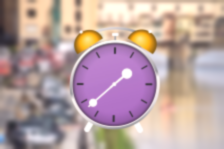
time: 1:38
